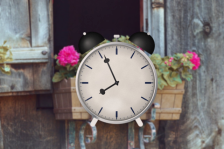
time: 7:56
